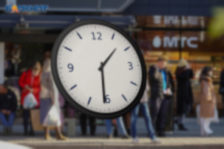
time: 1:31
